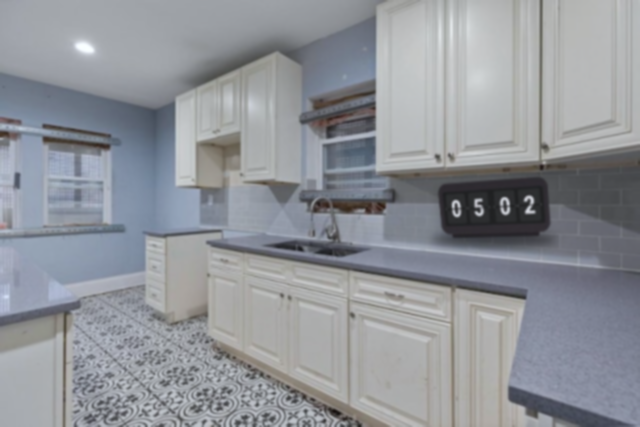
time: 5:02
